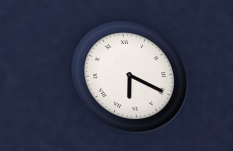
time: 6:20
